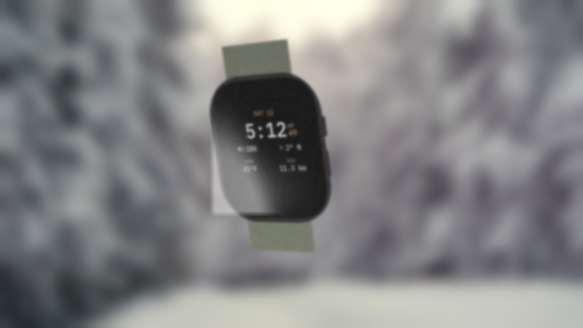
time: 5:12
